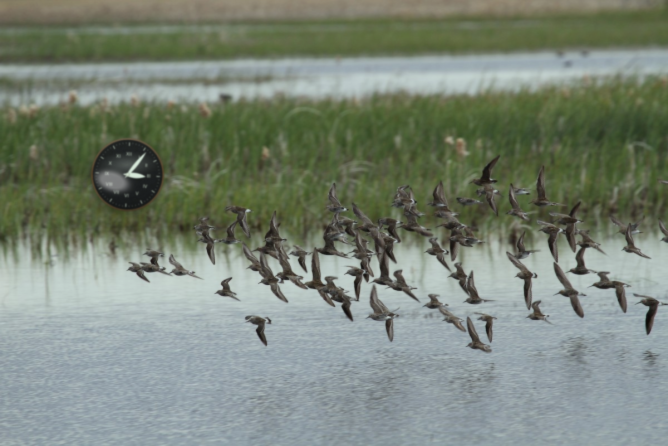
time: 3:06
